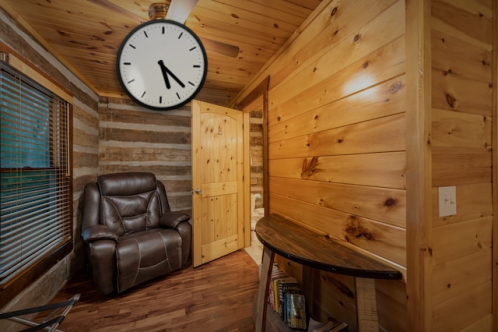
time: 5:22
